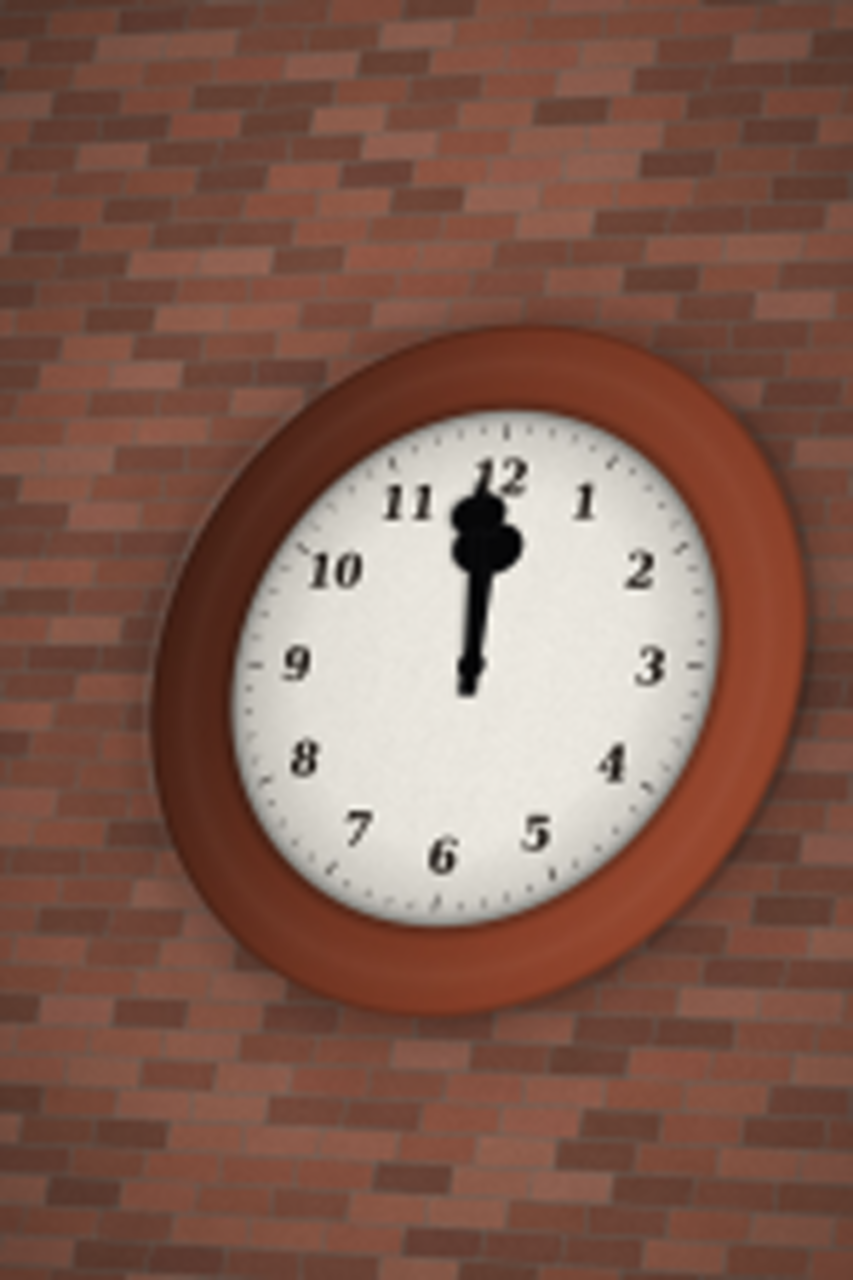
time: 11:59
